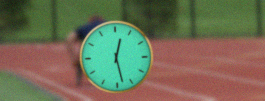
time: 12:28
